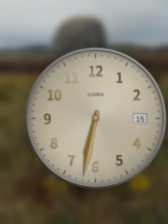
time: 6:32
